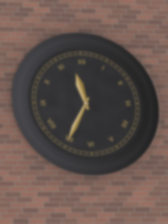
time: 11:35
